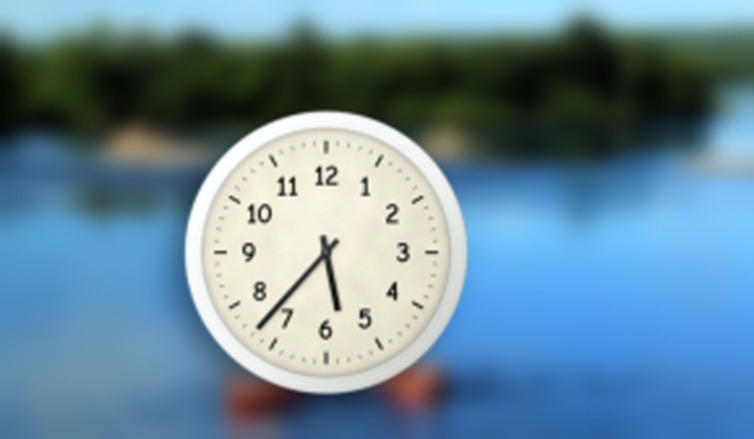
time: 5:37
